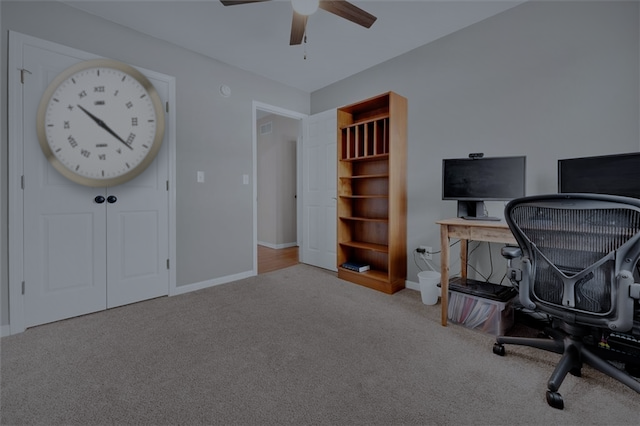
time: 10:22
